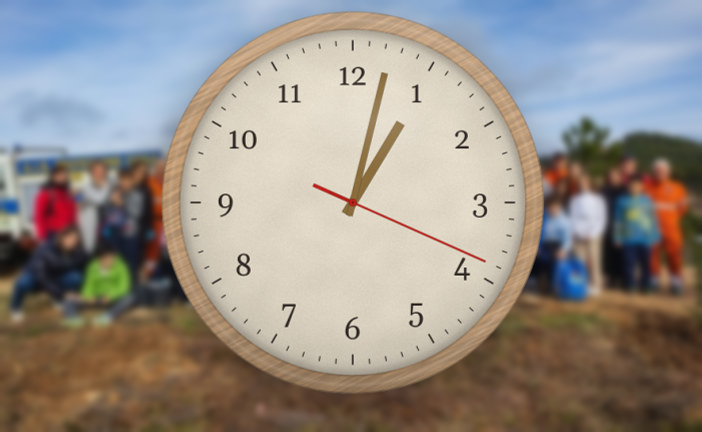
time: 1:02:19
